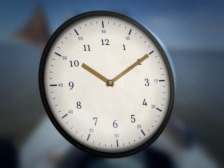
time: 10:10
